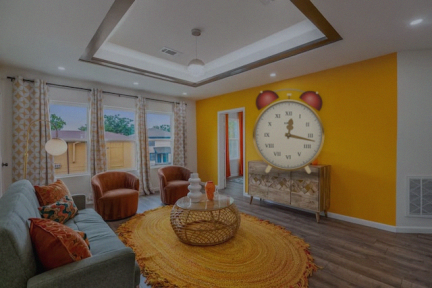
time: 12:17
